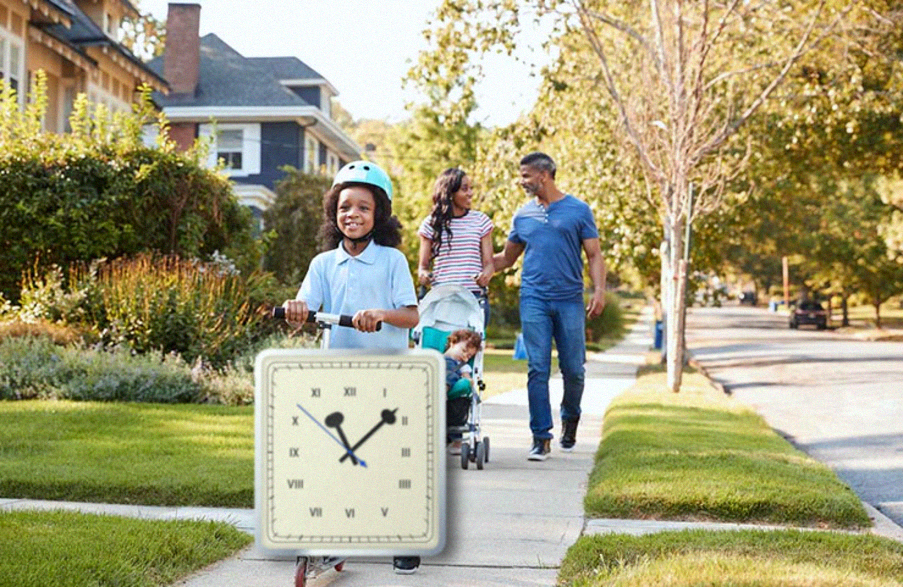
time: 11:07:52
